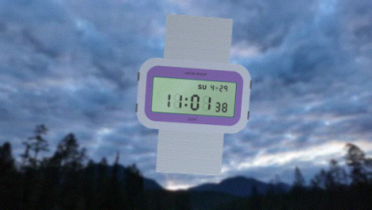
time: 11:01:38
